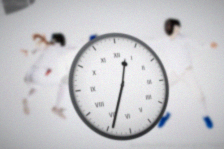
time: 12:34
